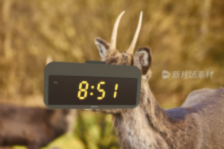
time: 8:51
